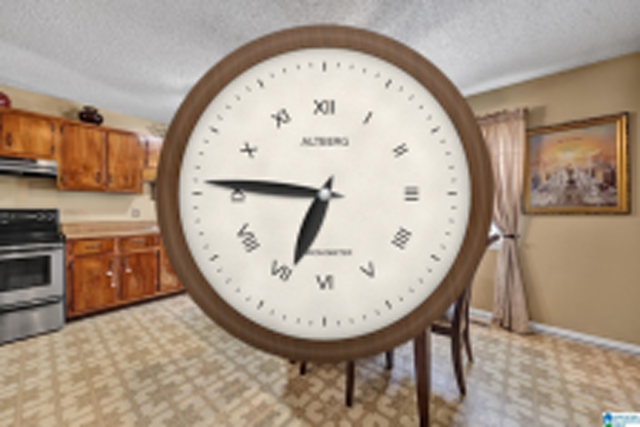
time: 6:46
